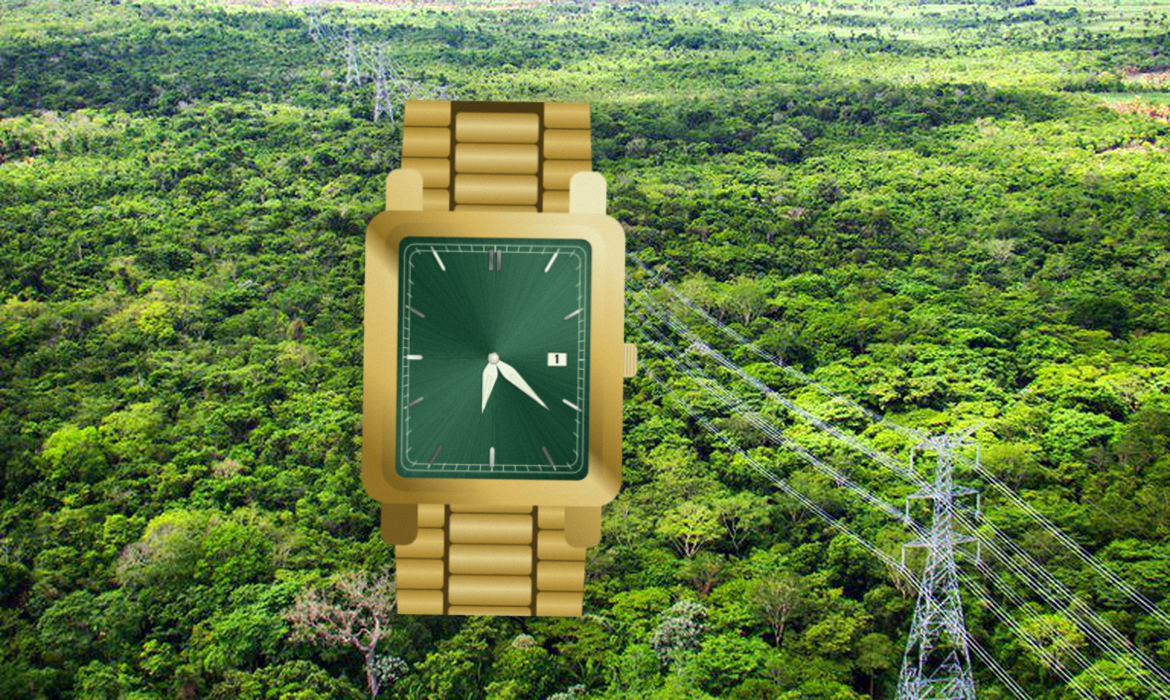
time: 6:22
